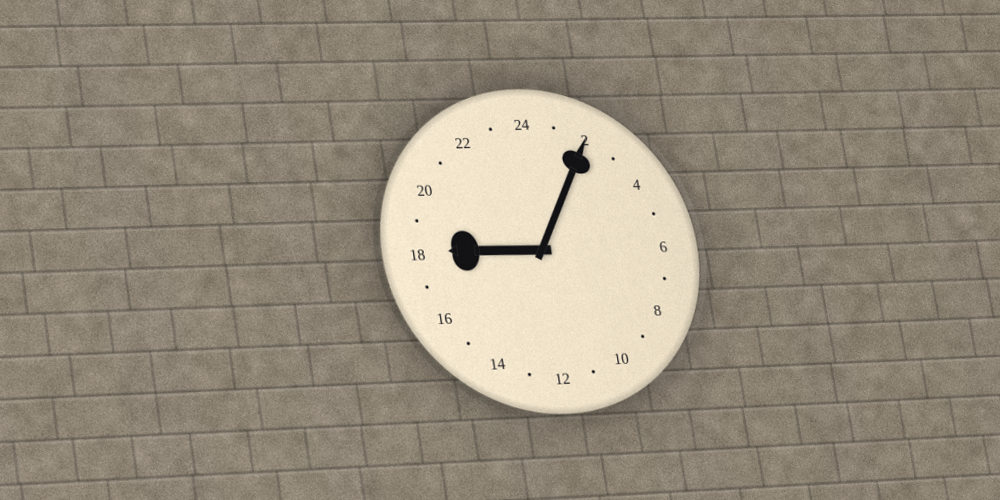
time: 18:05
